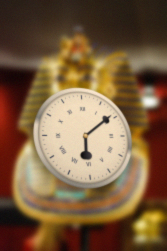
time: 6:09
